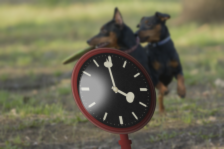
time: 3:59
